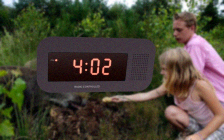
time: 4:02
